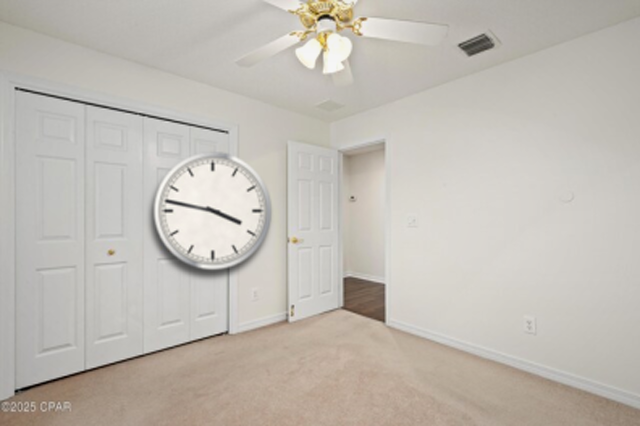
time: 3:47
